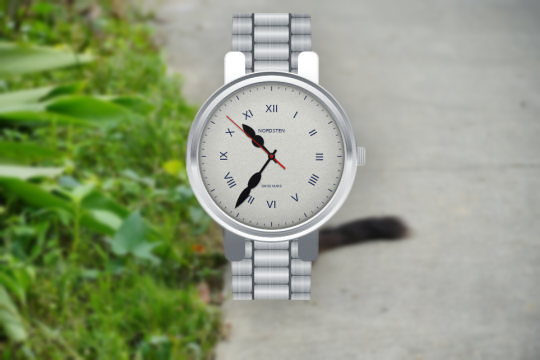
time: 10:35:52
